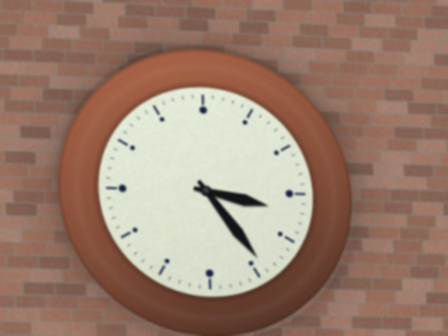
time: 3:24
